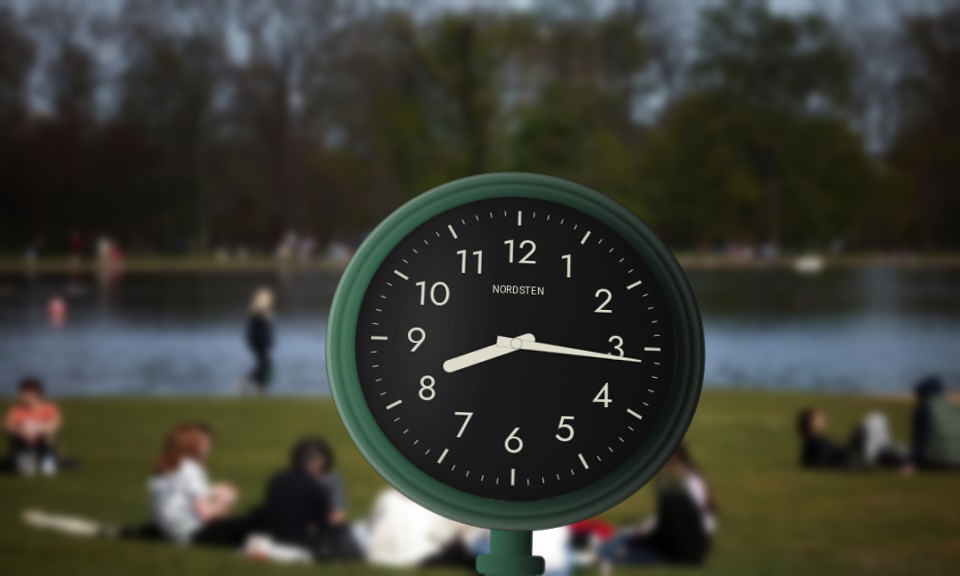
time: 8:16
